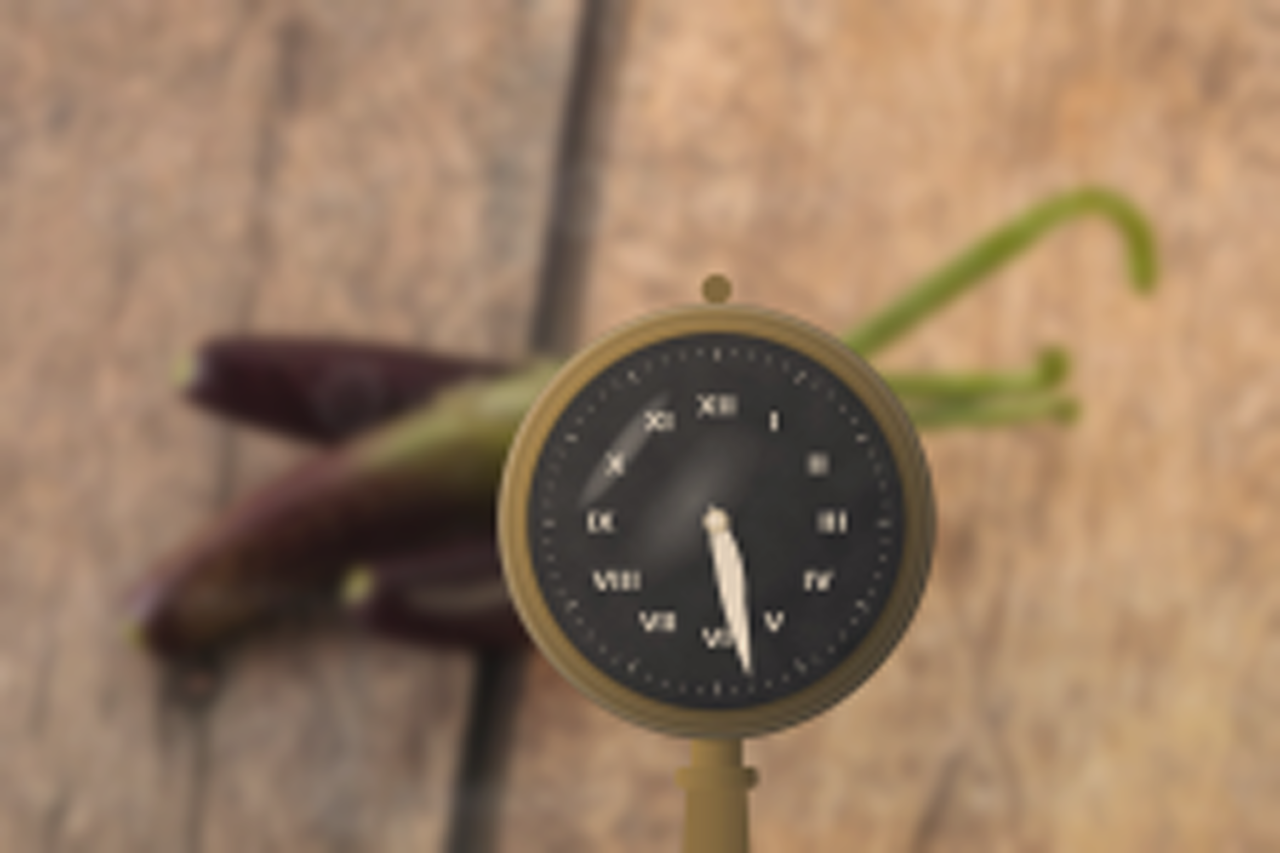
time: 5:28
